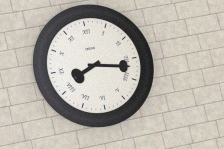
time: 8:17
